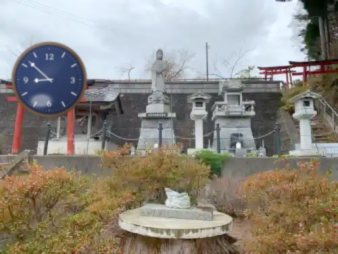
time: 8:52
